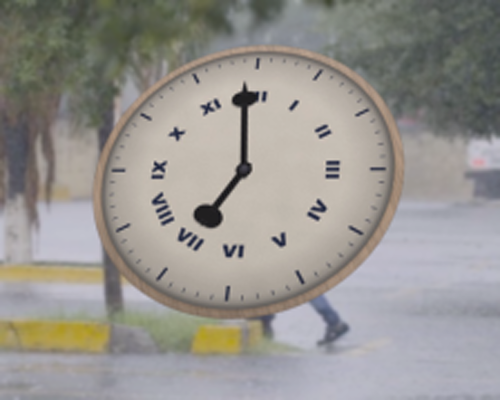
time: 6:59
